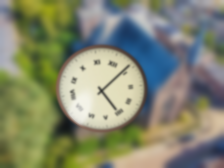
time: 4:04
